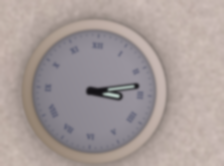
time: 3:13
